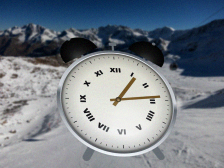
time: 1:14
